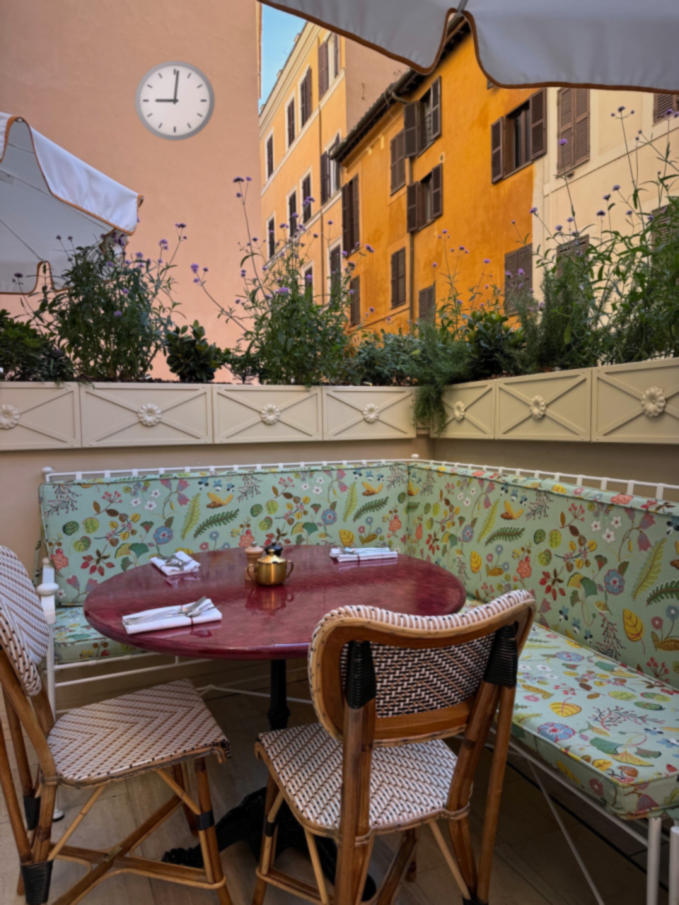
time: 9:01
